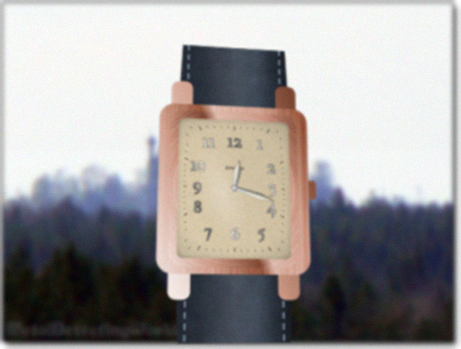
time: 12:18
